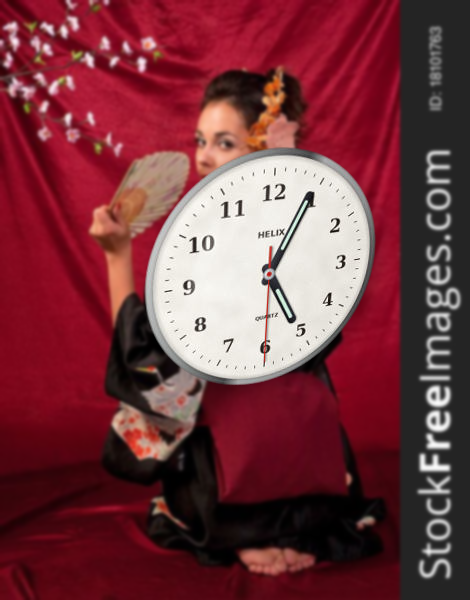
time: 5:04:30
